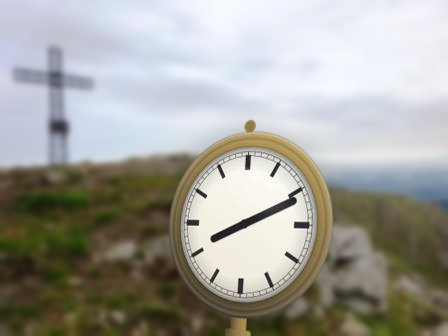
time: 8:11
